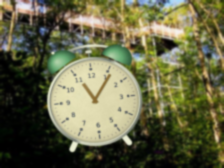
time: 11:06
